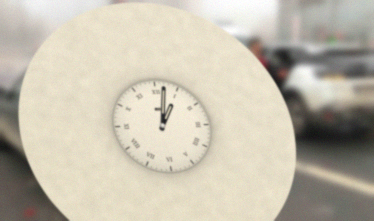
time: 1:02
